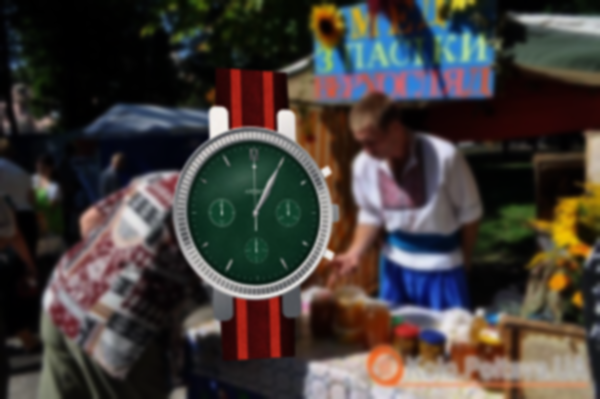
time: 1:05
